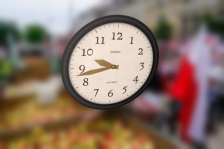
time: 9:43
